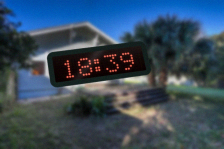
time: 18:39
